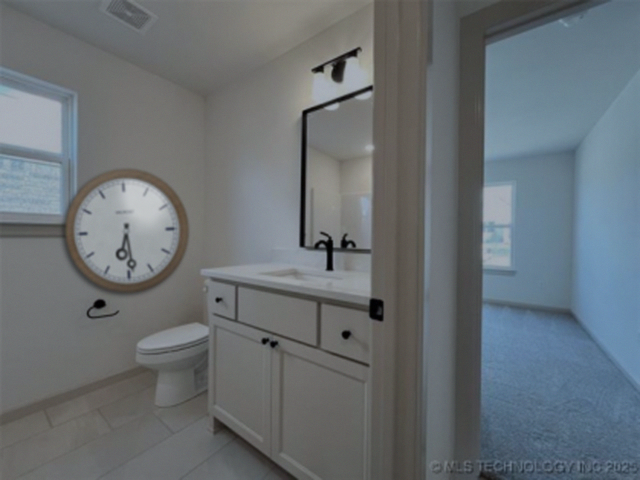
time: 6:29
